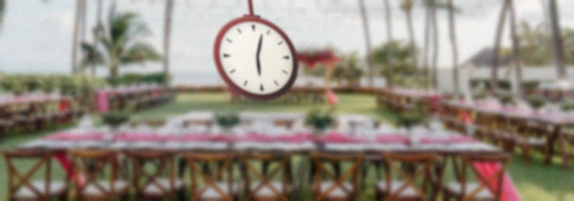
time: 6:03
